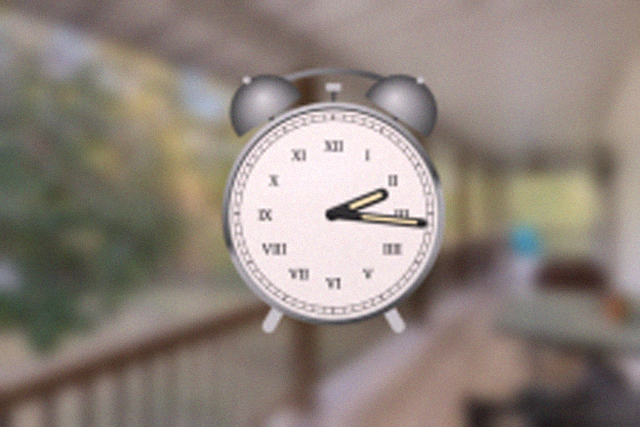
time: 2:16
